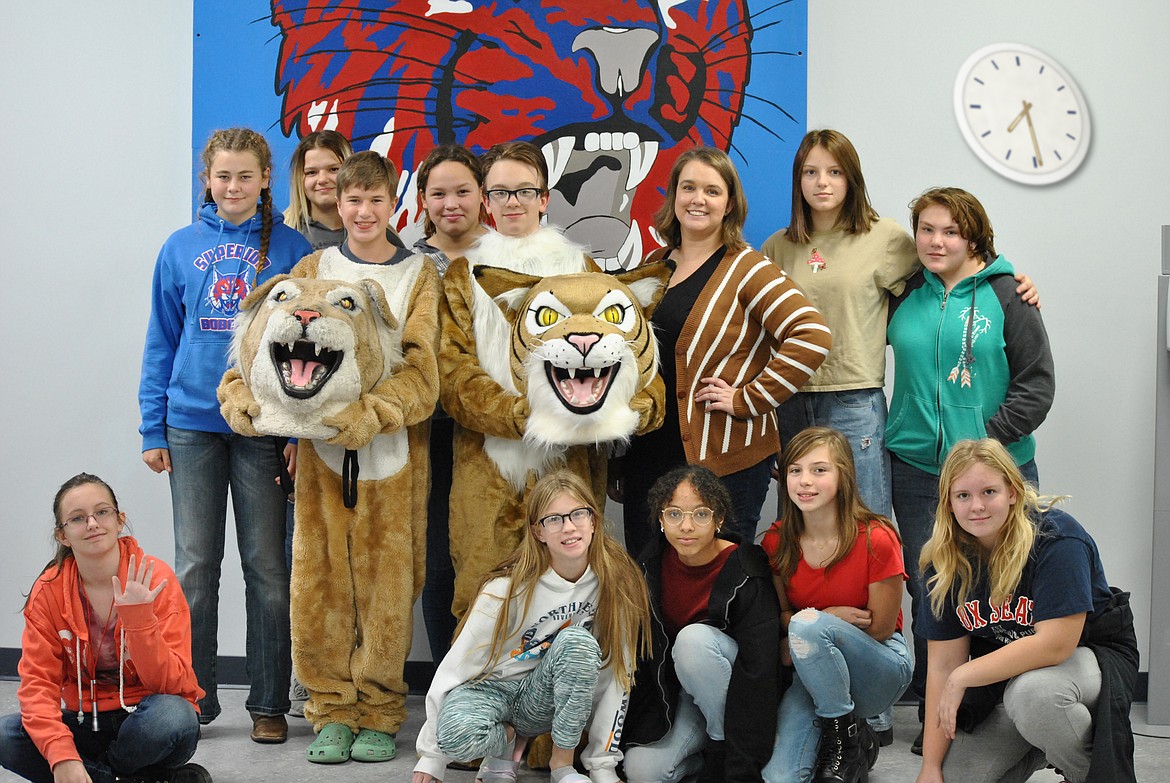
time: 7:29
